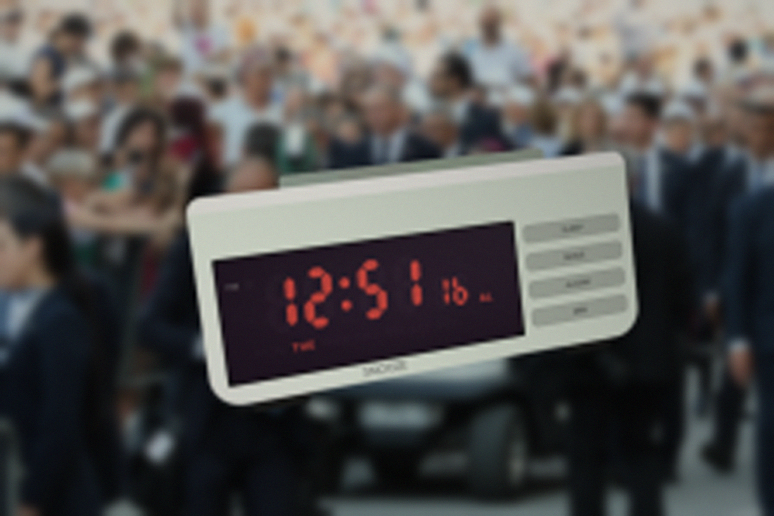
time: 12:51:16
